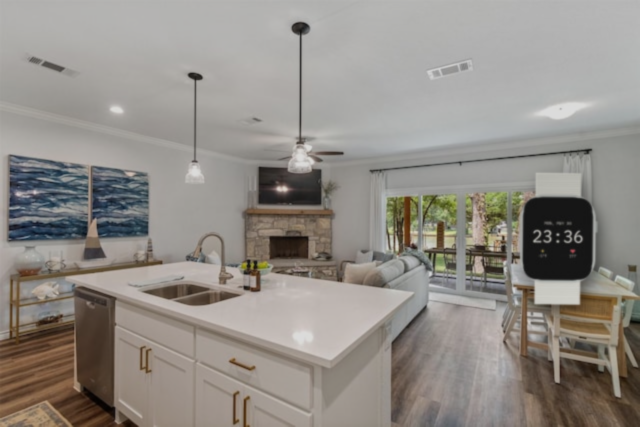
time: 23:36
